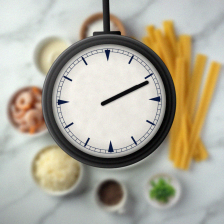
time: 2:11
